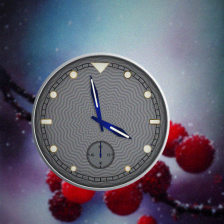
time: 3:58
